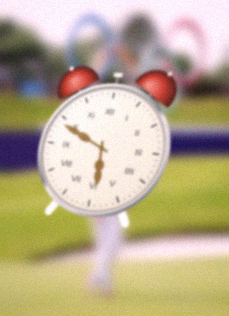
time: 5:49
